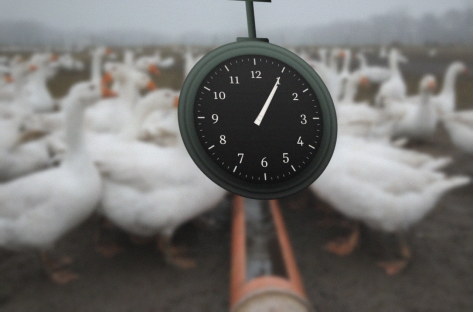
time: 1:05
